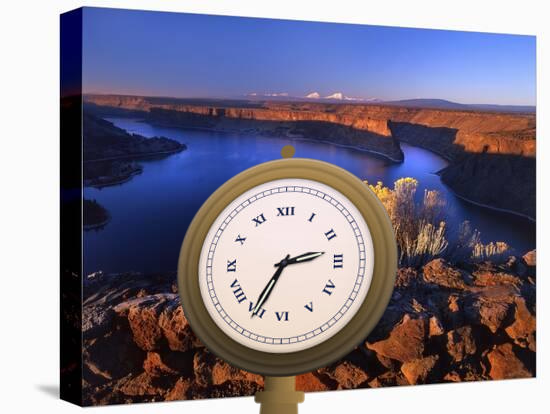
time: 2:35
